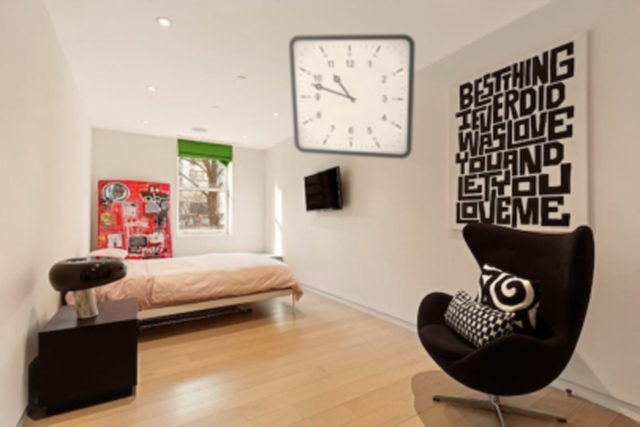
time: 10:48
